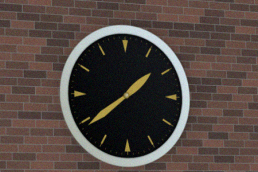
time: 1:39
